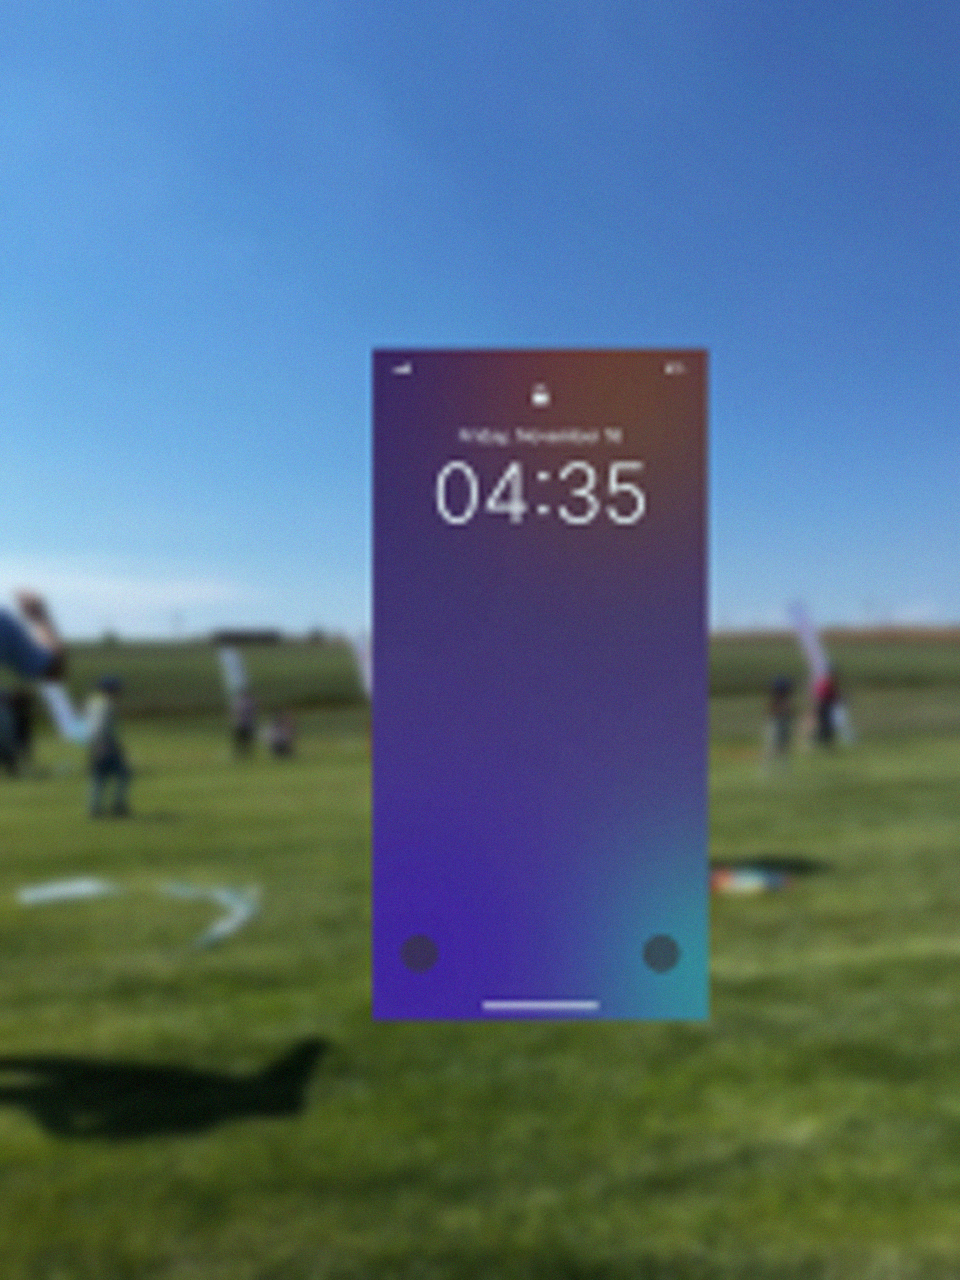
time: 4:35
